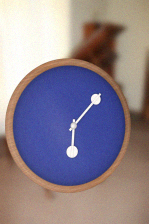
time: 6:07
